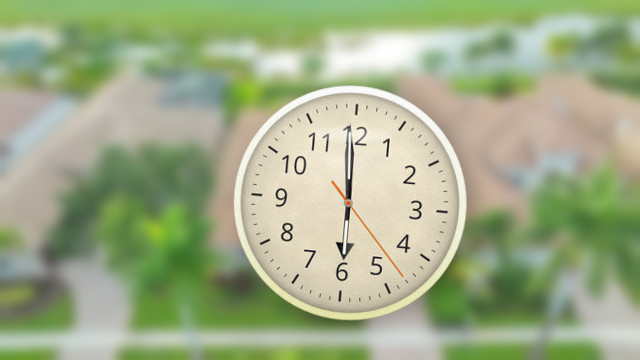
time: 5:59:23
